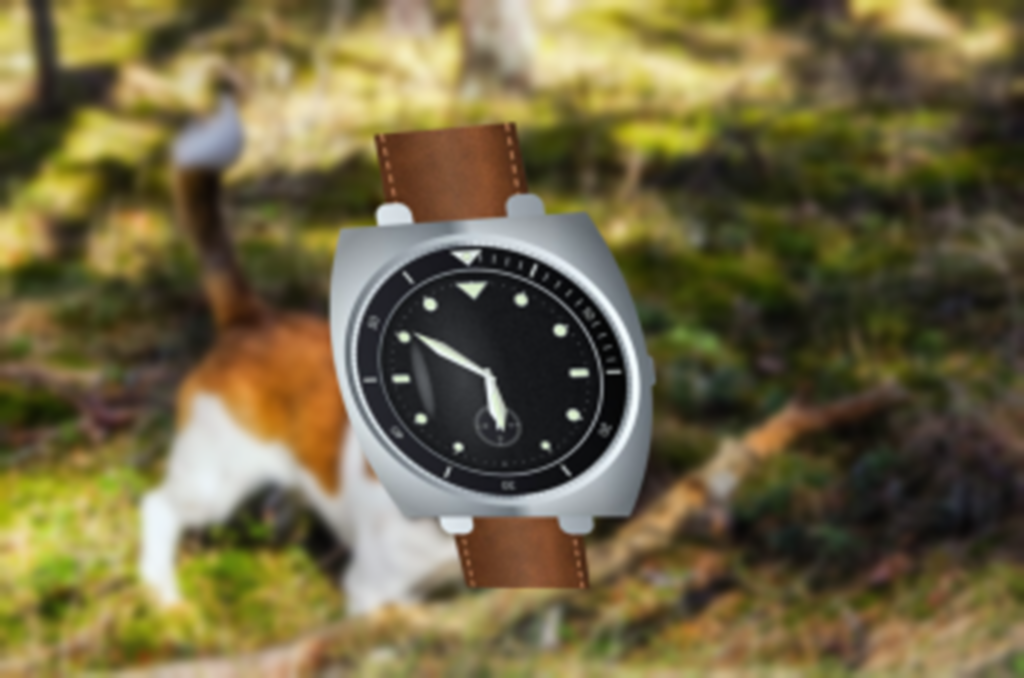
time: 5:51
